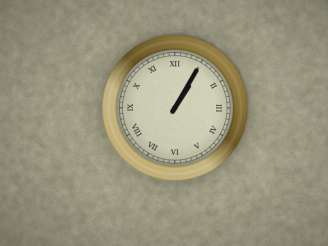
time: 1:05
